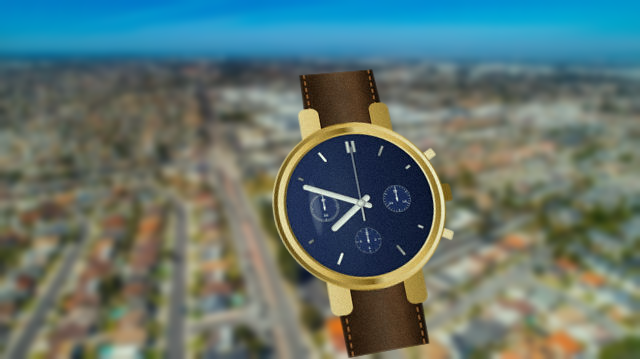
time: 7:49
